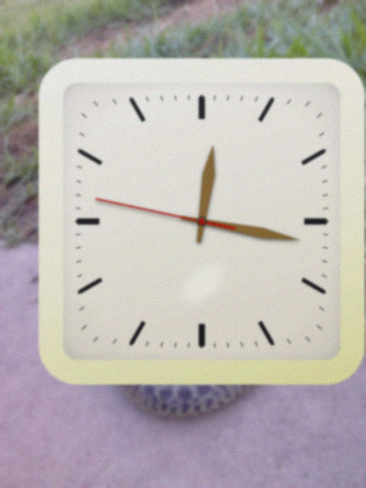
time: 12:16:47
